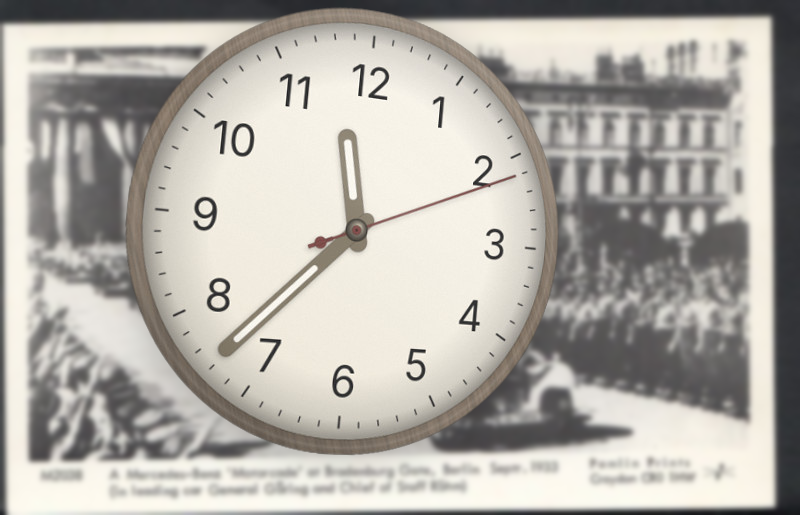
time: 11:37:11
